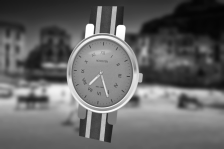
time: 7:26
